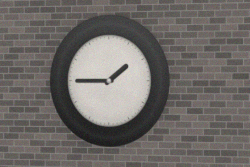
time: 1:45
